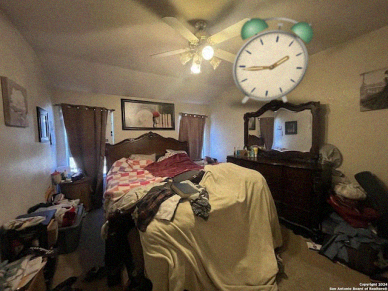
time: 1:44
